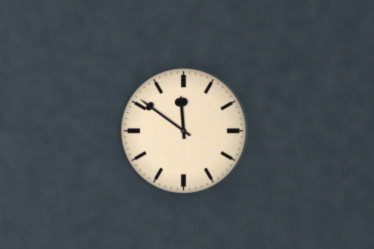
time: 11:51
